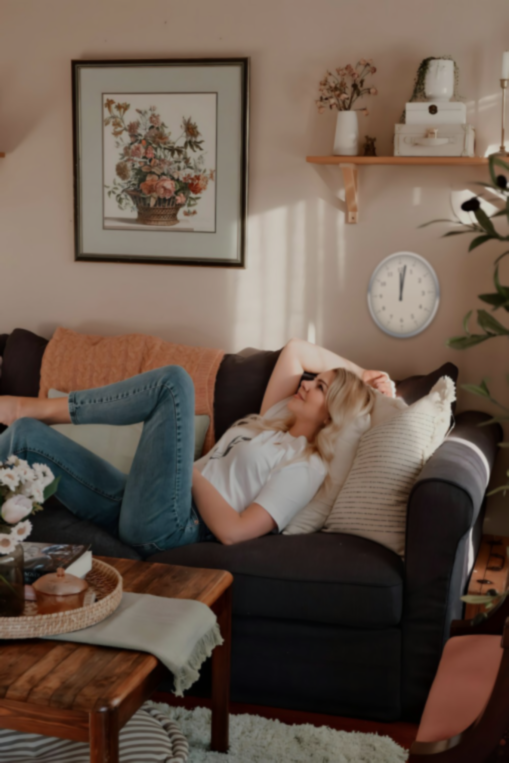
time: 12:02
